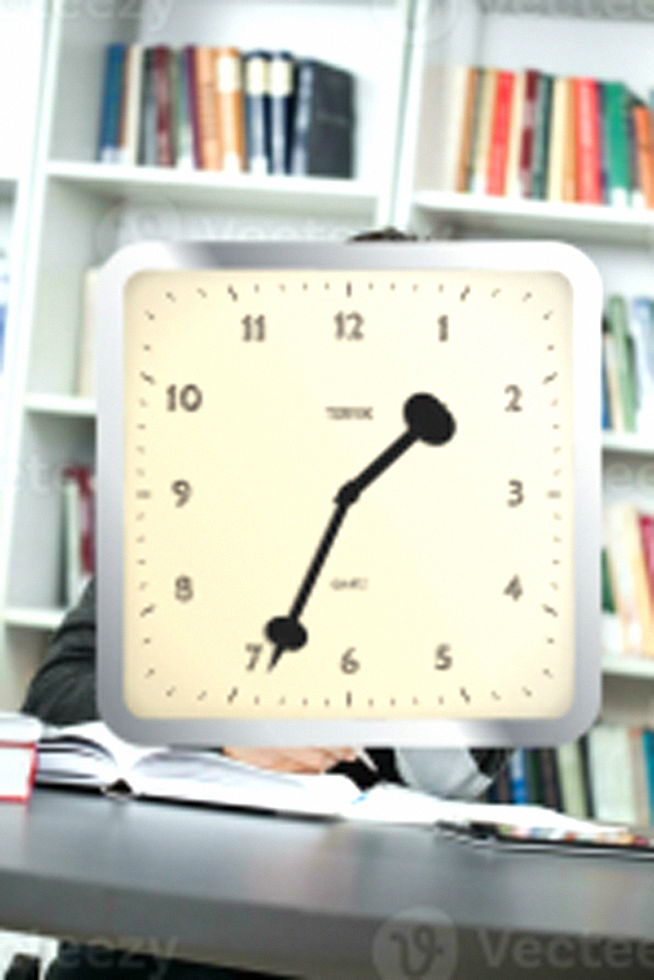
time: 1:34
